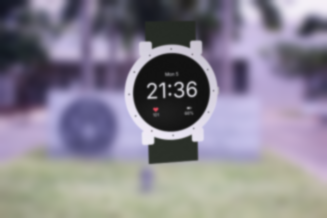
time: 21:36
